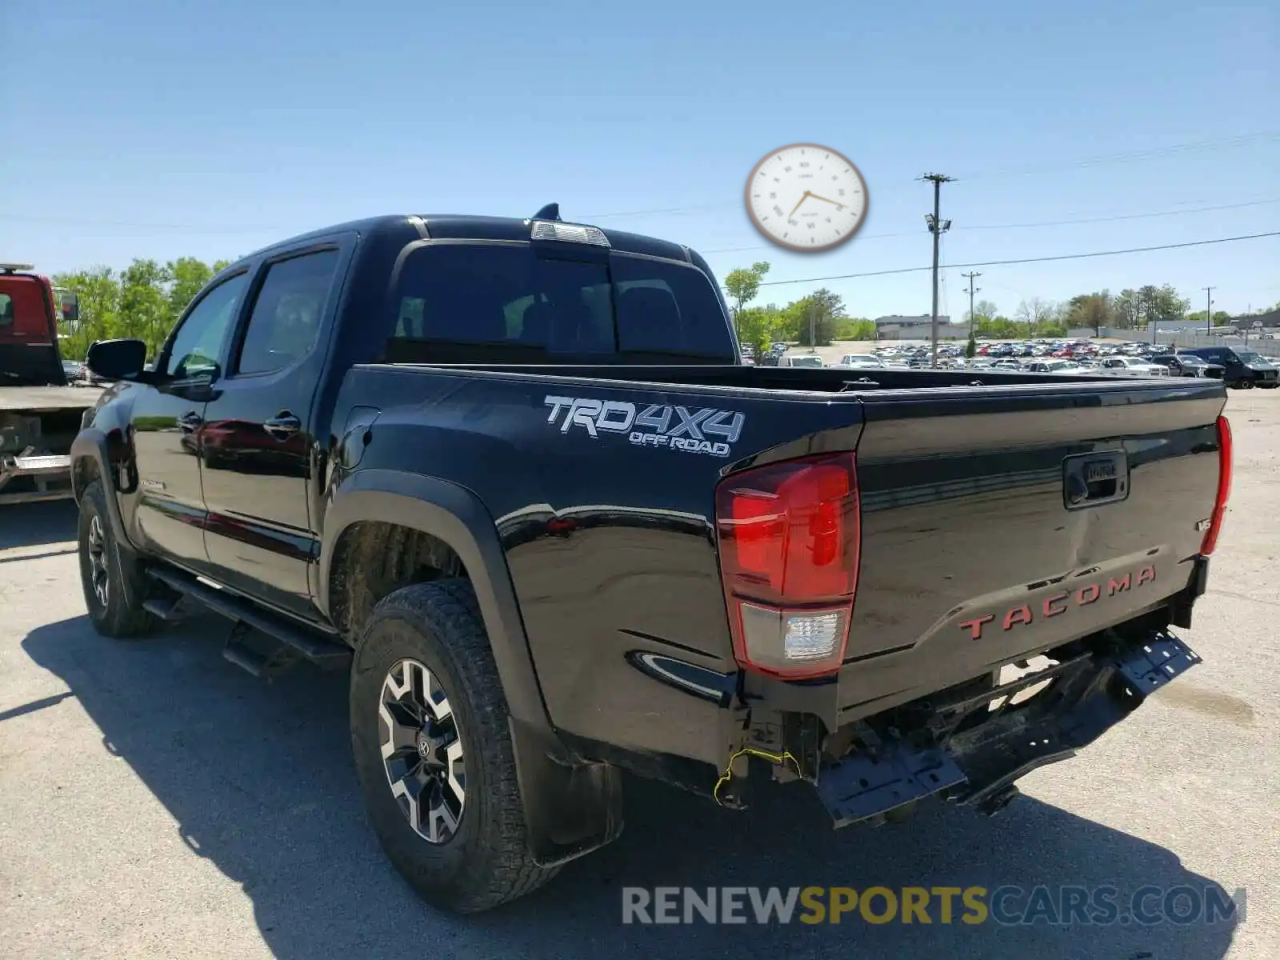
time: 7:19
